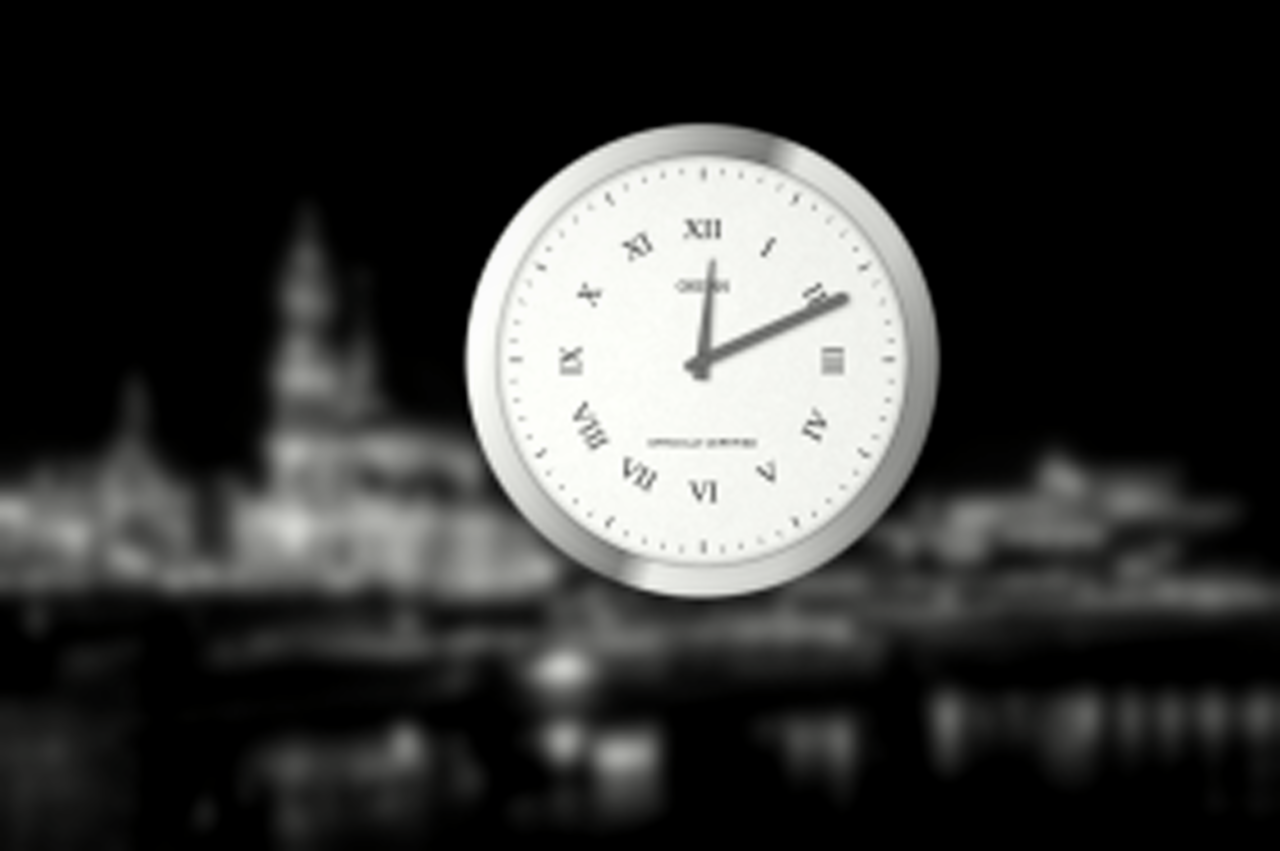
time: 12:11
